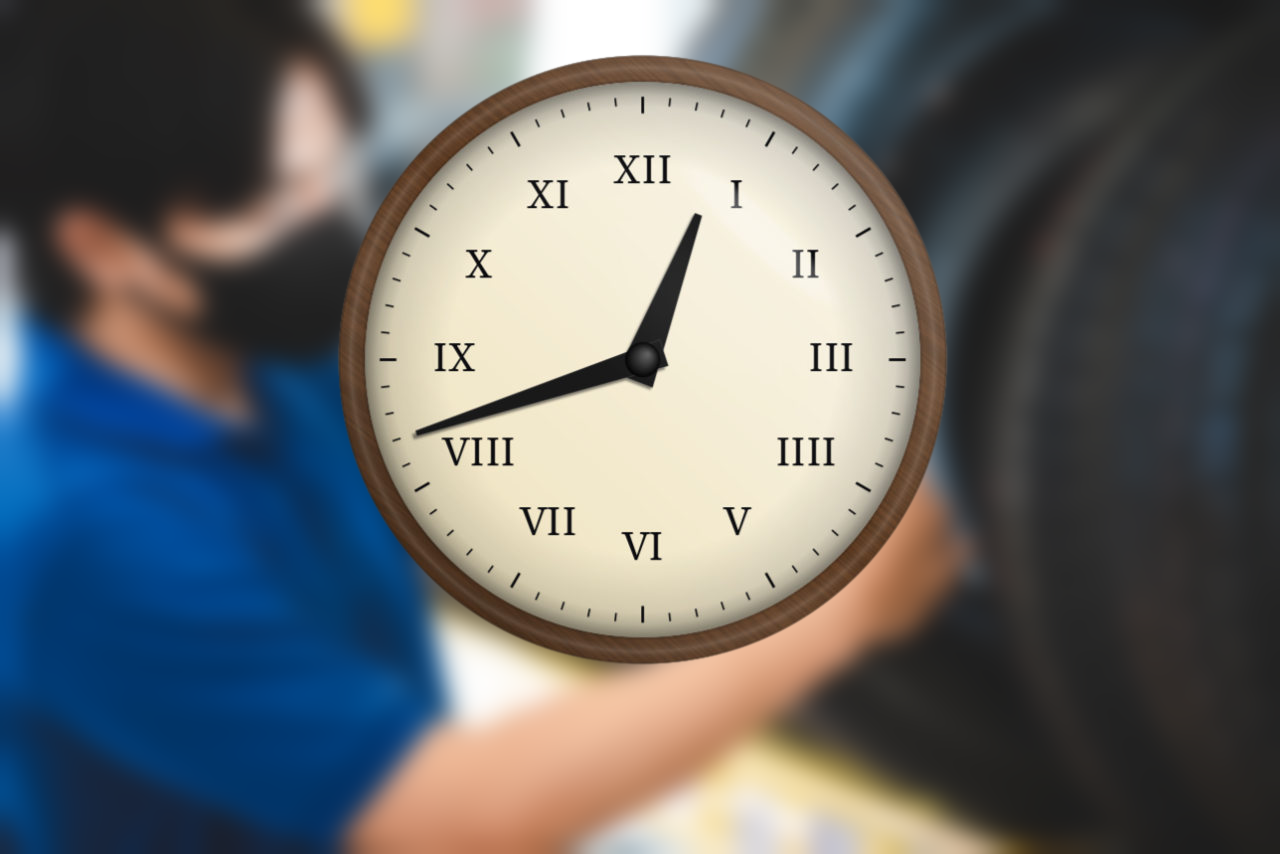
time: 12:42
